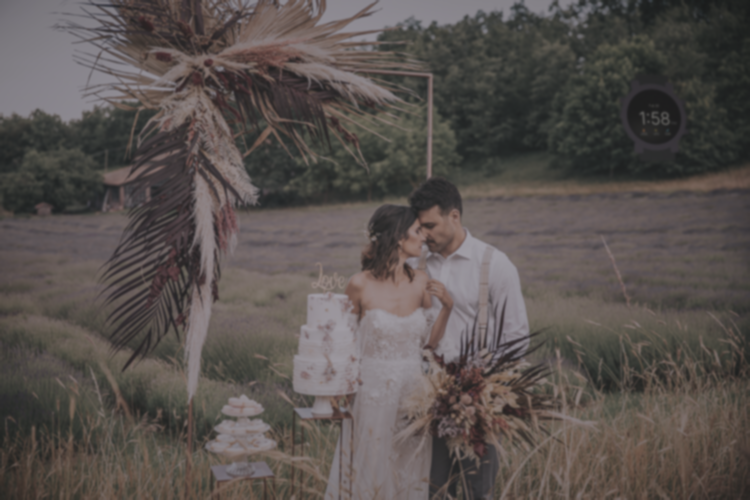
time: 1:58
